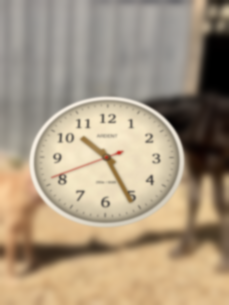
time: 10:25:41
